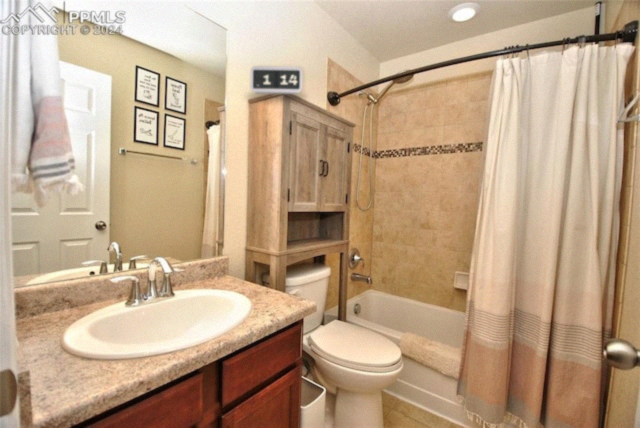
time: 1:14
